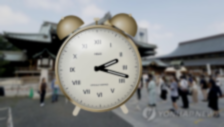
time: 2:18
